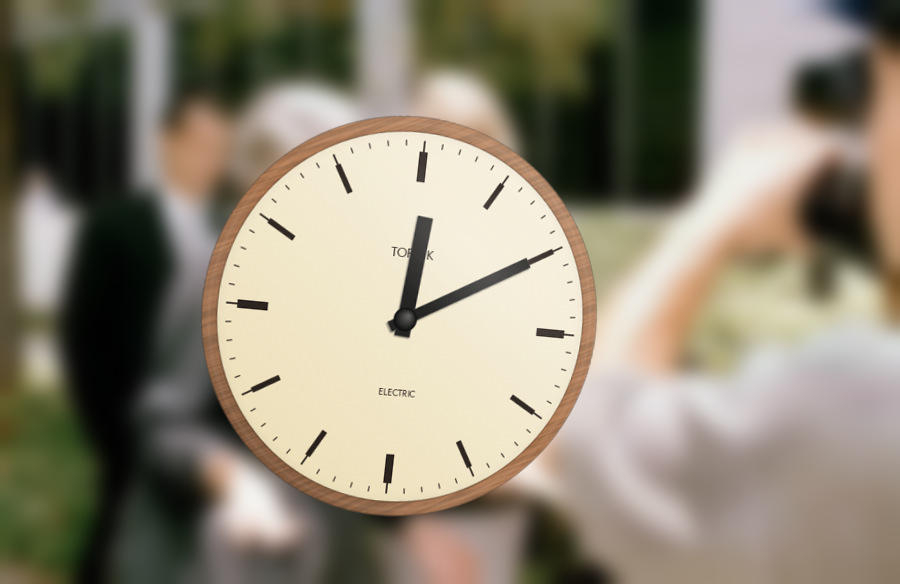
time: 12:10
